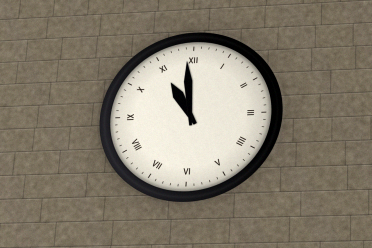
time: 10:59
